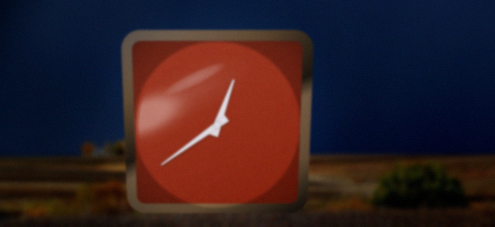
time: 12:39
